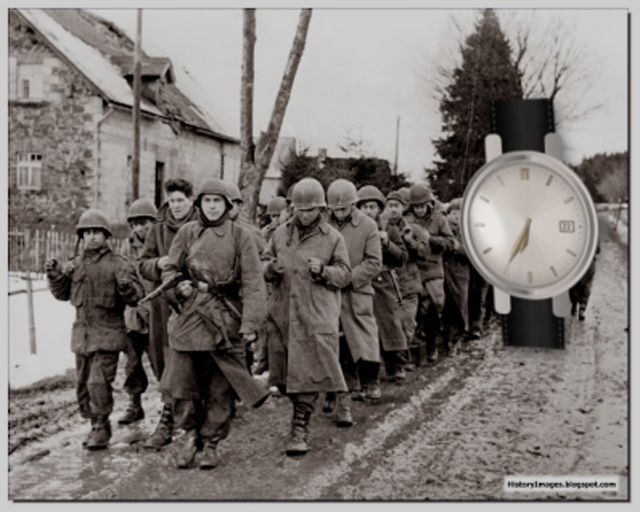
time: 6:35
